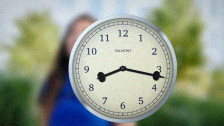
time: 8:17
